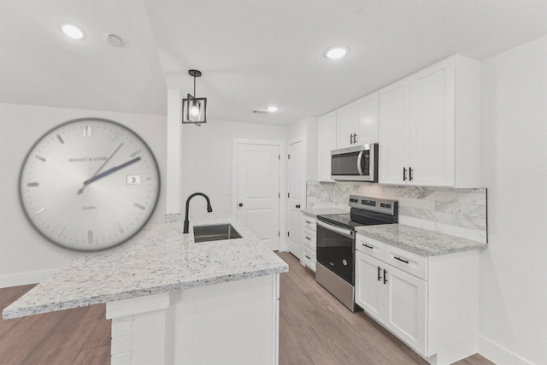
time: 2:11:07
